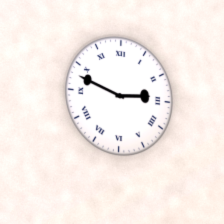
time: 2:48
